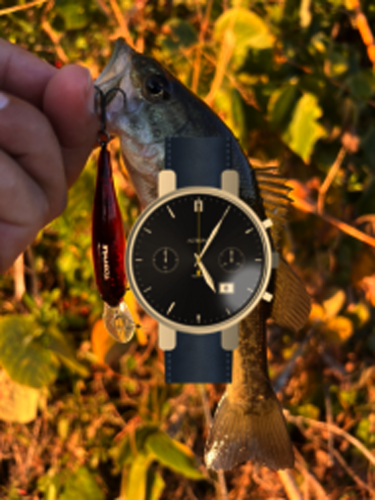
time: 5:05
